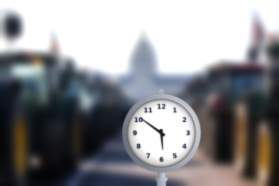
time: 5:51
